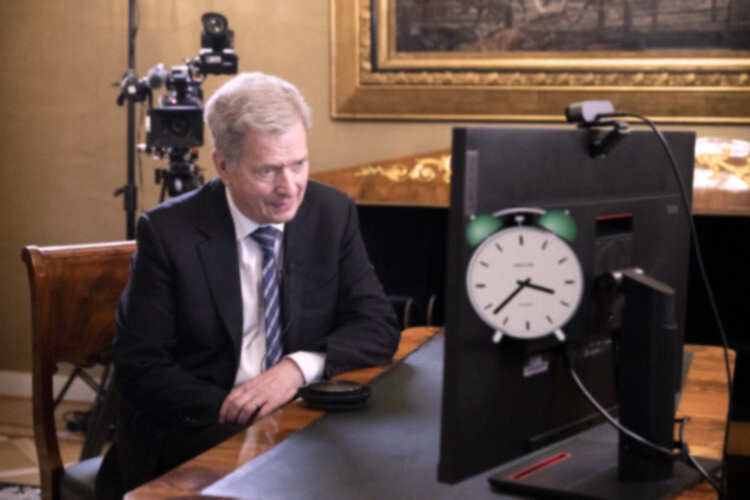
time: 3:38
